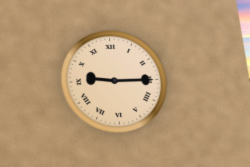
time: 9:15
